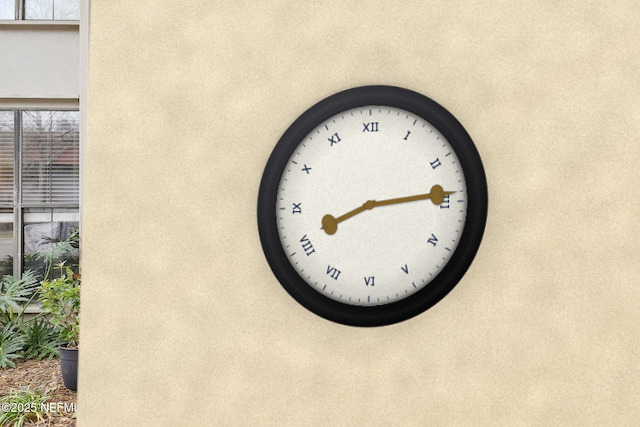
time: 8:14
